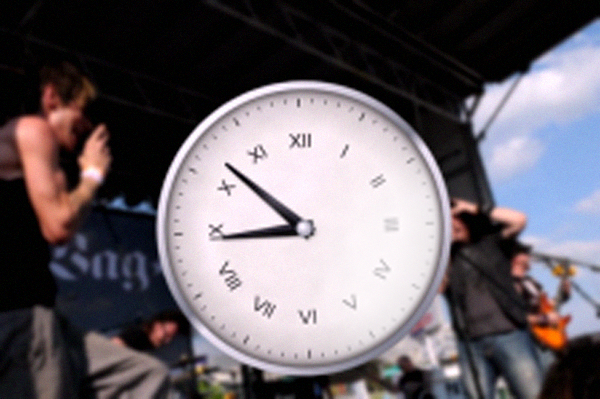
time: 8:52
